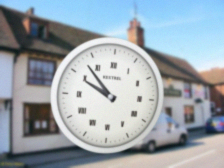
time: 9:53
